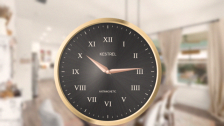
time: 10:14
